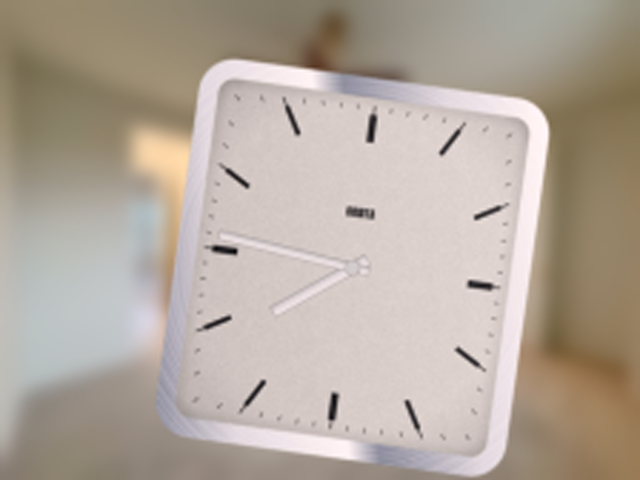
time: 7:46
